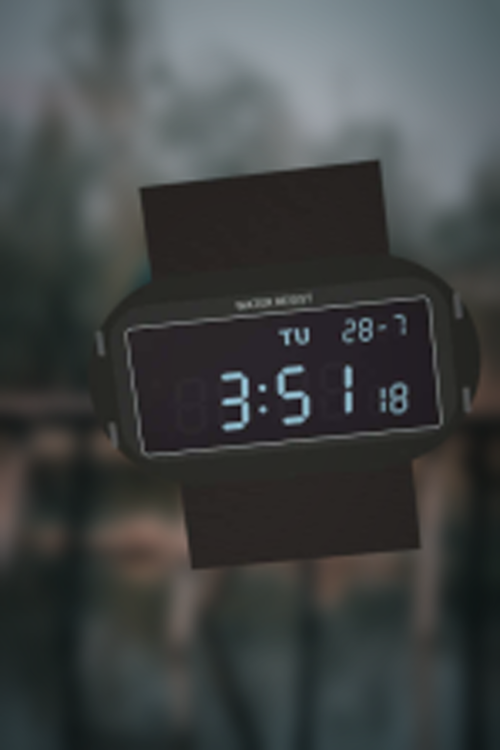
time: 3:51:18
